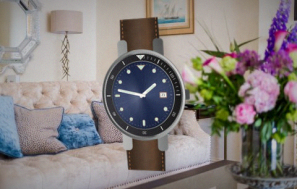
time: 1:47
